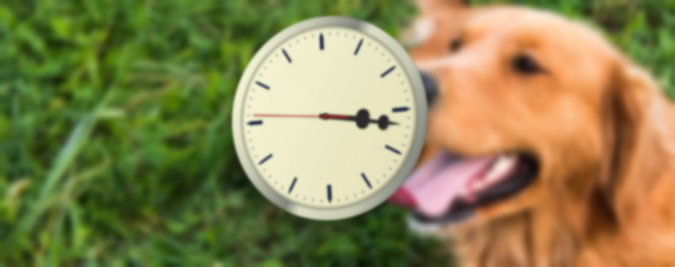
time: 3:16:46
